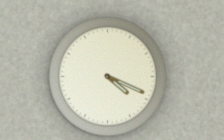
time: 4:19
